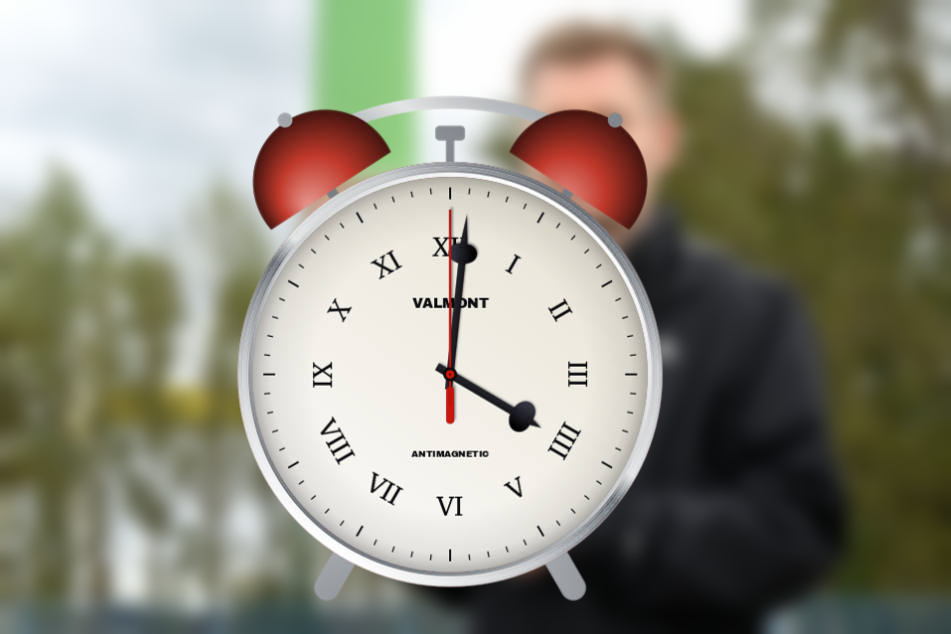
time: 4:01:00
